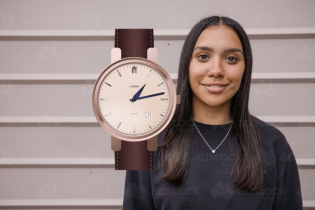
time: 1:13
